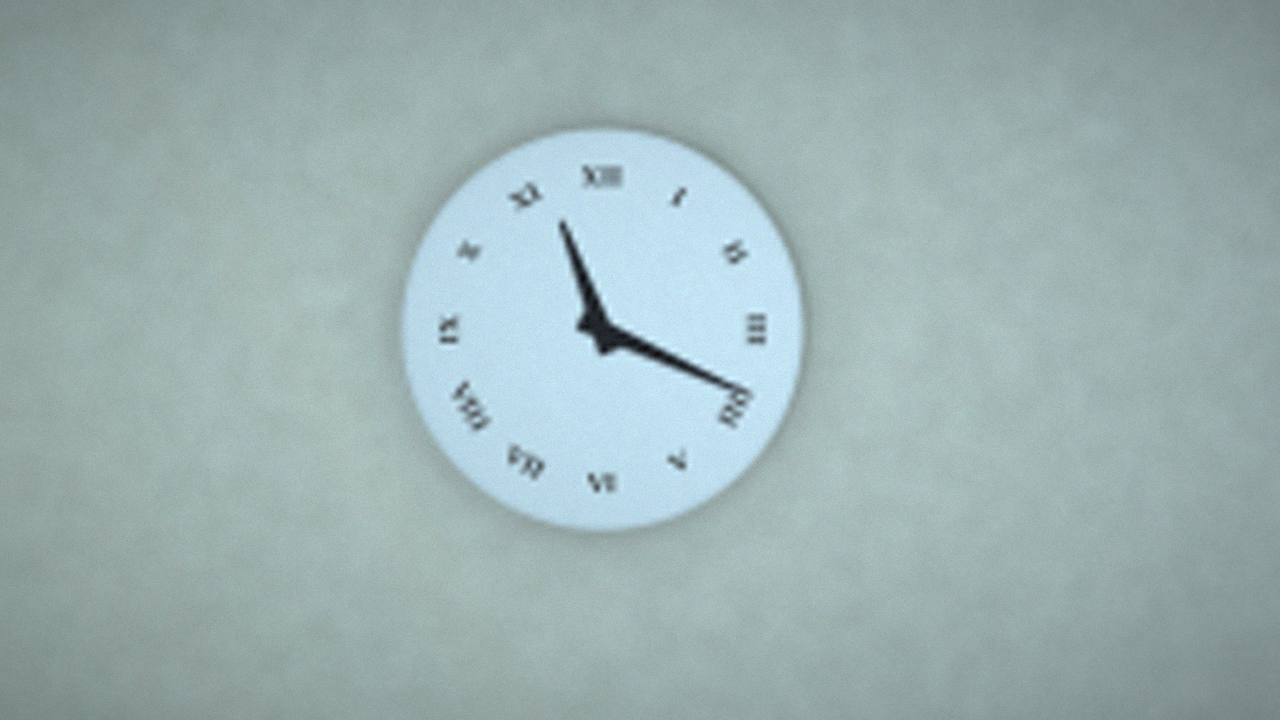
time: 11:19
